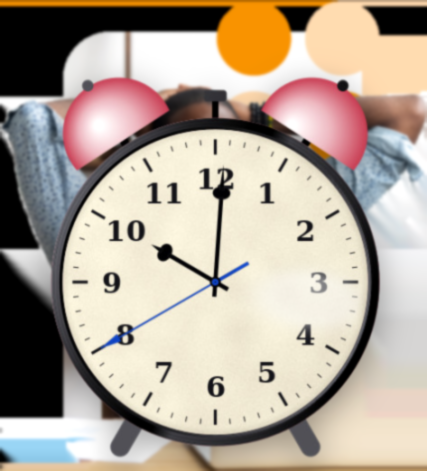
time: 10:00:40
